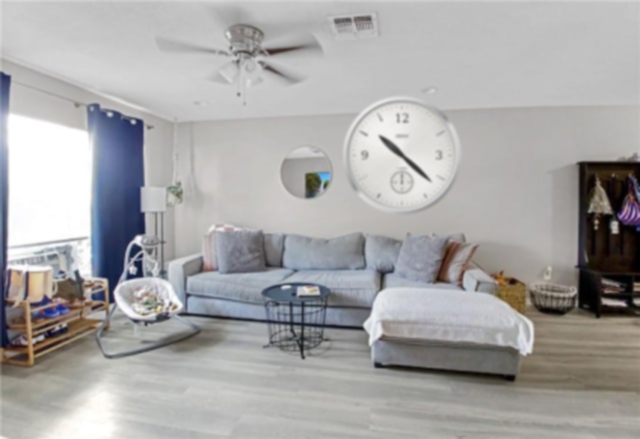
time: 10:22
